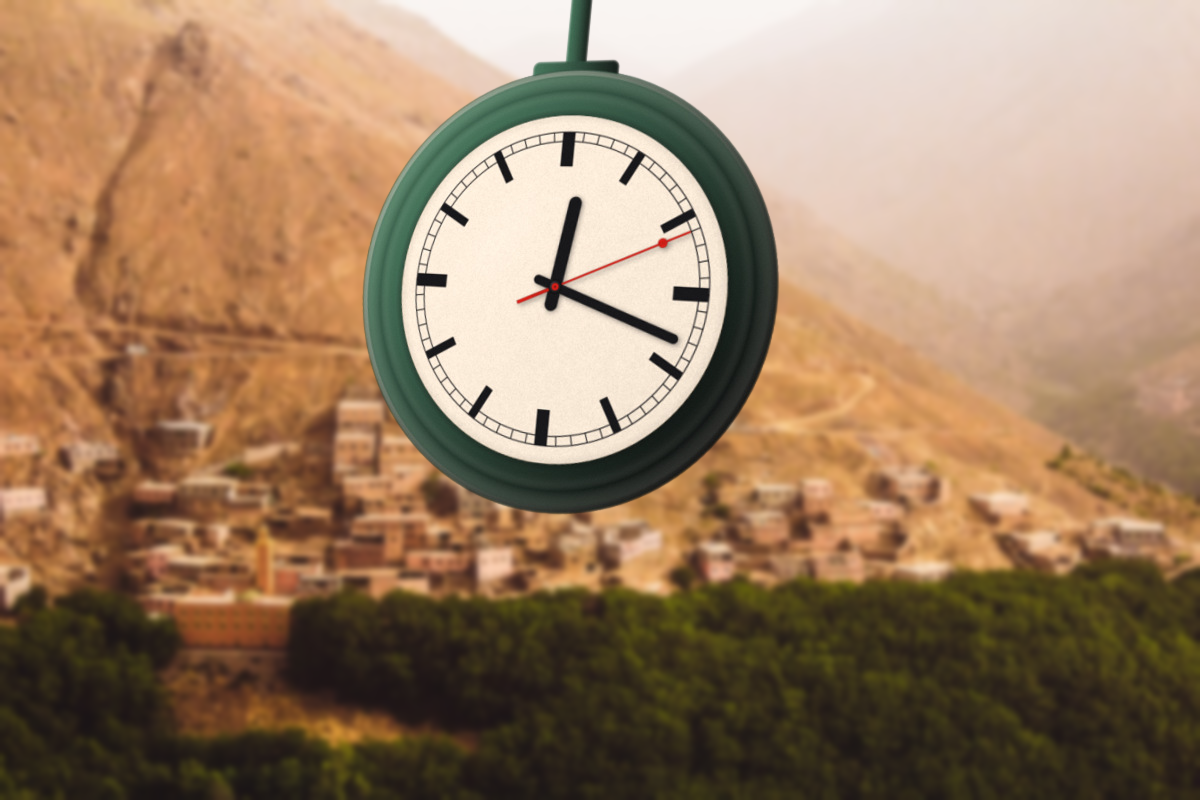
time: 12:18:11
